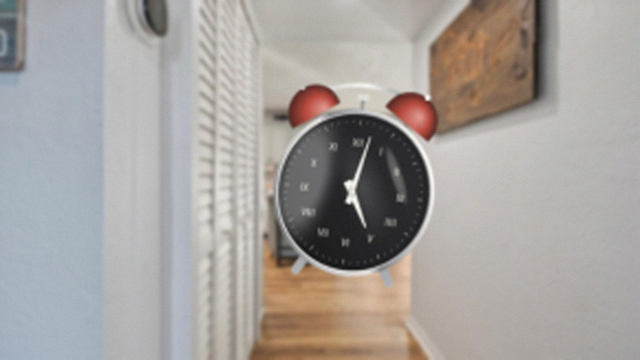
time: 5:02
